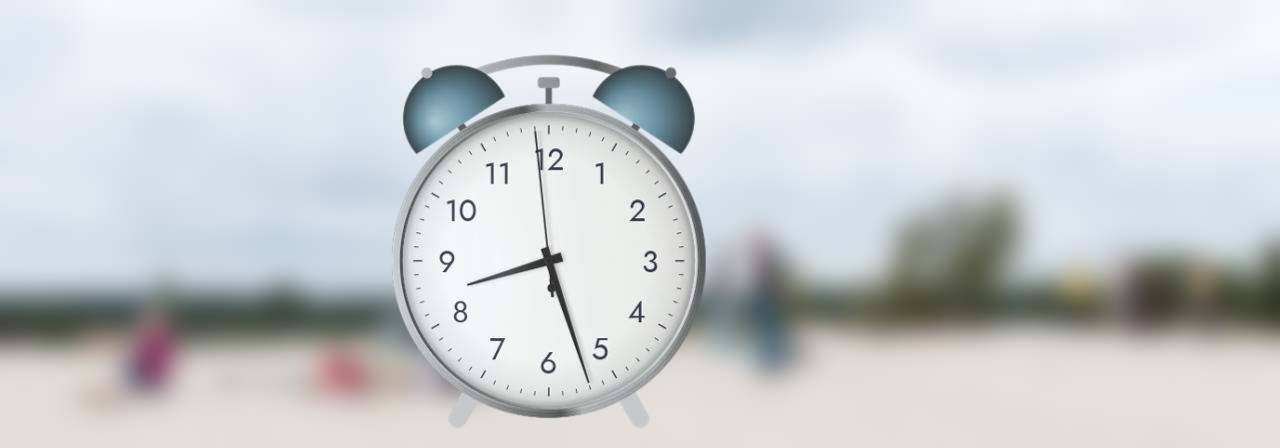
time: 8:26:59
